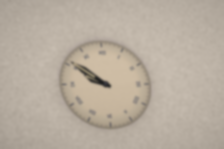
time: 9:51
